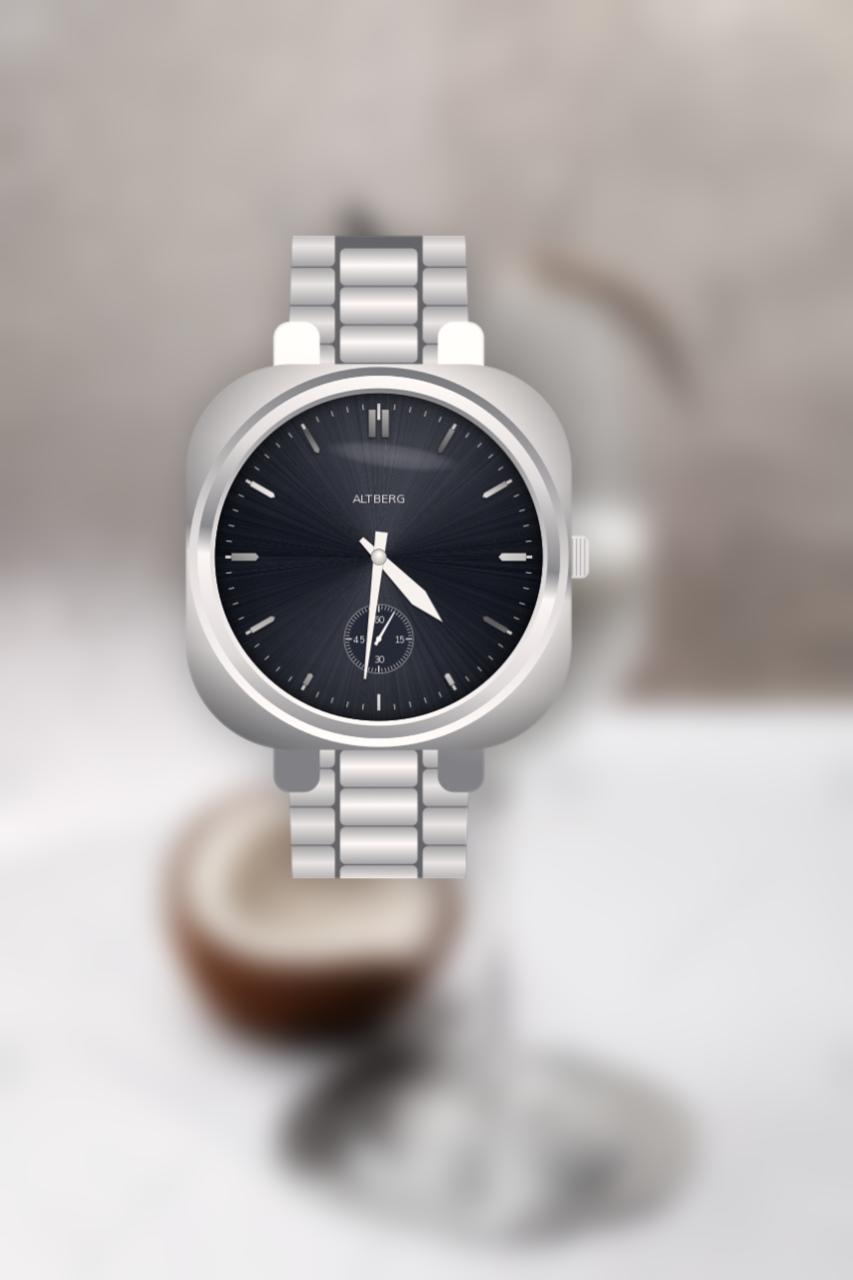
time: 4:31:05
